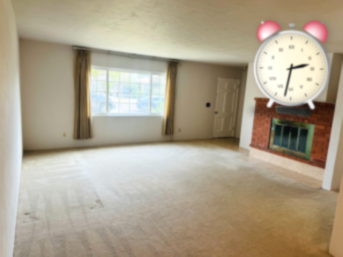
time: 2:32
